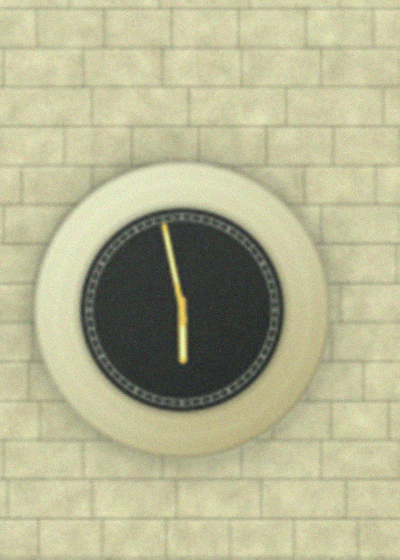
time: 5:58
